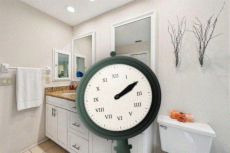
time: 2:10
